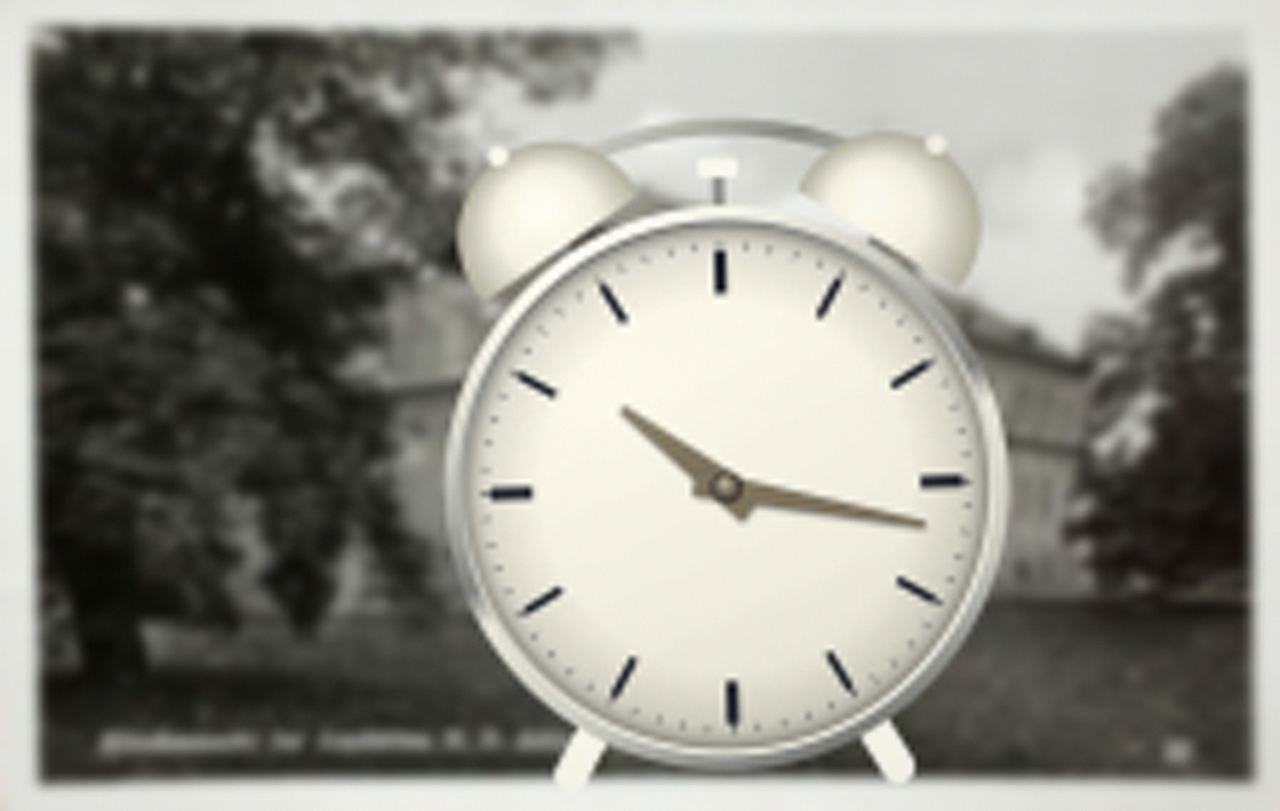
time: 10:17
